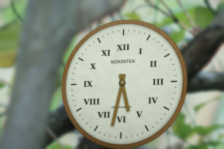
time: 5:32
